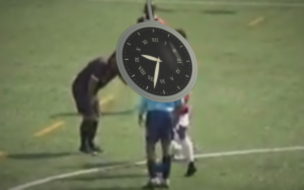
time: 9:33
